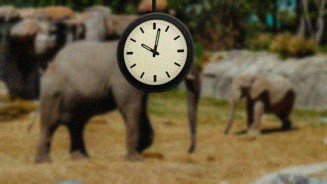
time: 10:02
